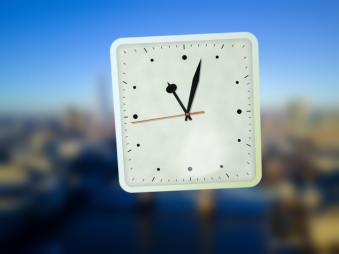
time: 11:02:44
